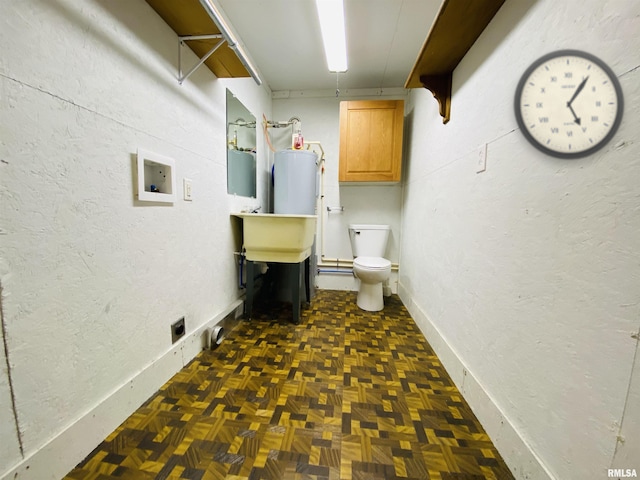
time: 5:06
